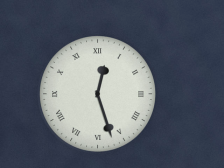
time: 12:27
